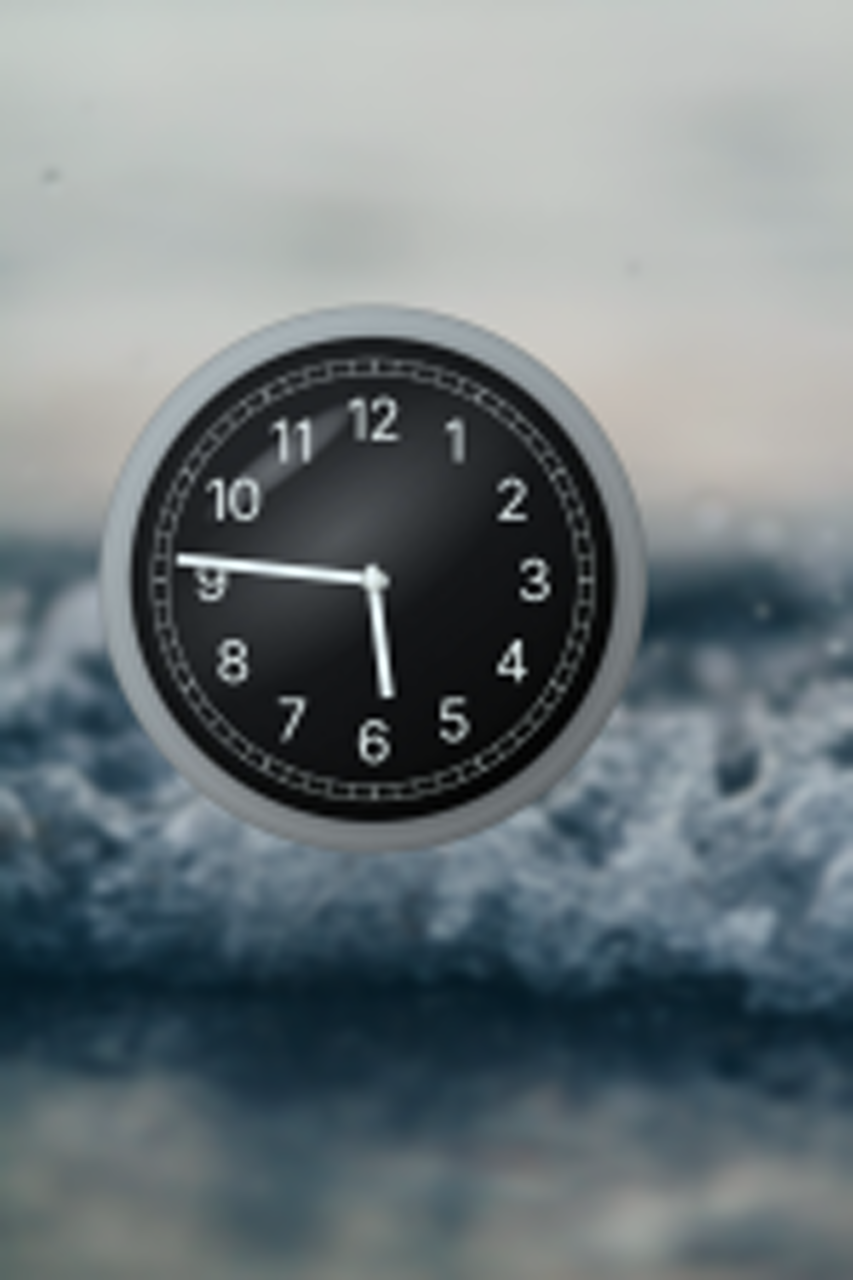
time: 5:46
